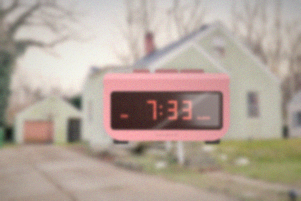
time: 7:33
